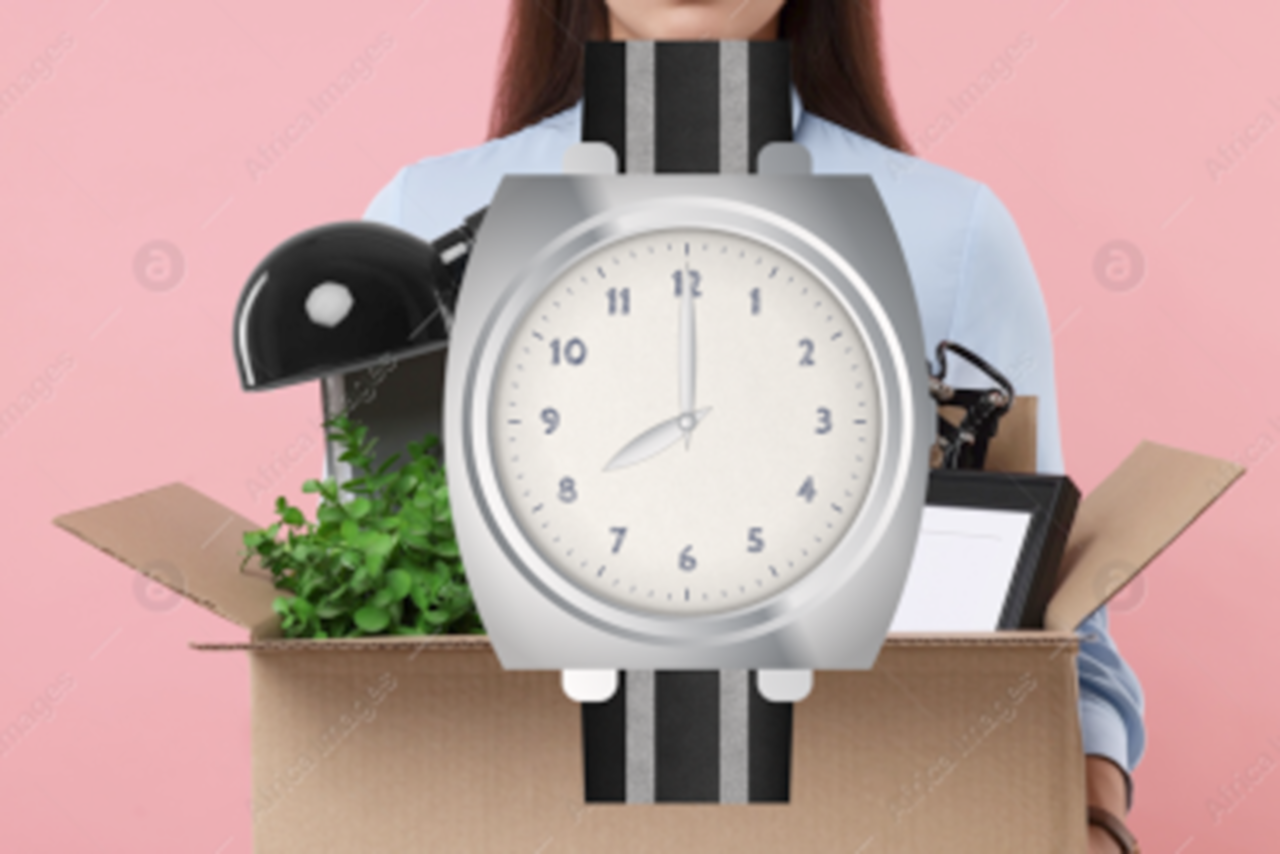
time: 8:00
